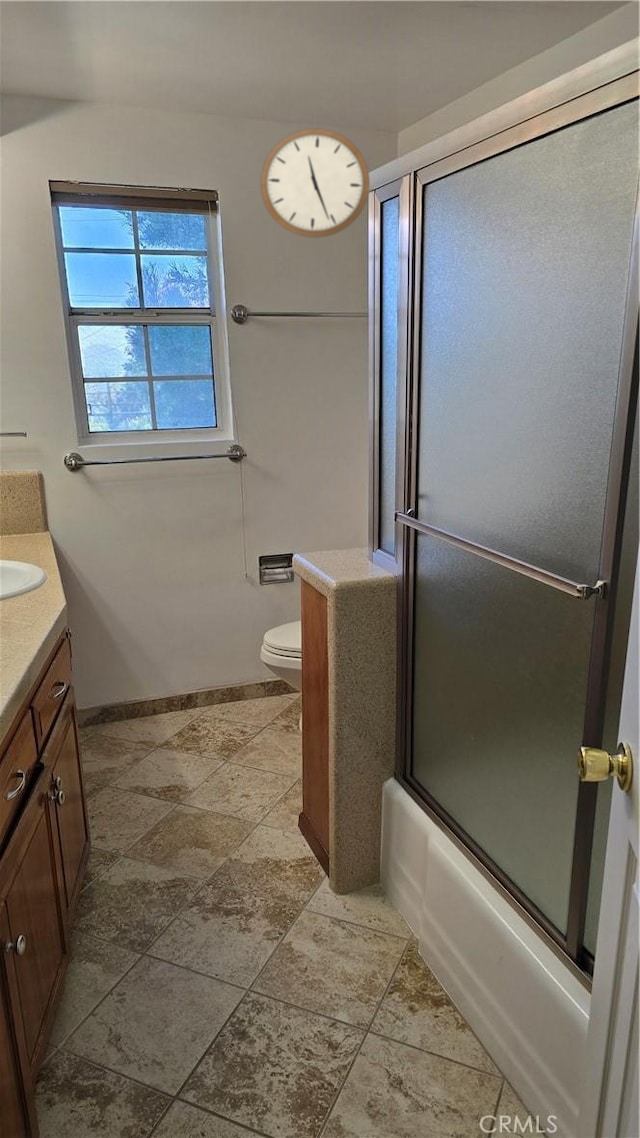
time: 11:26
